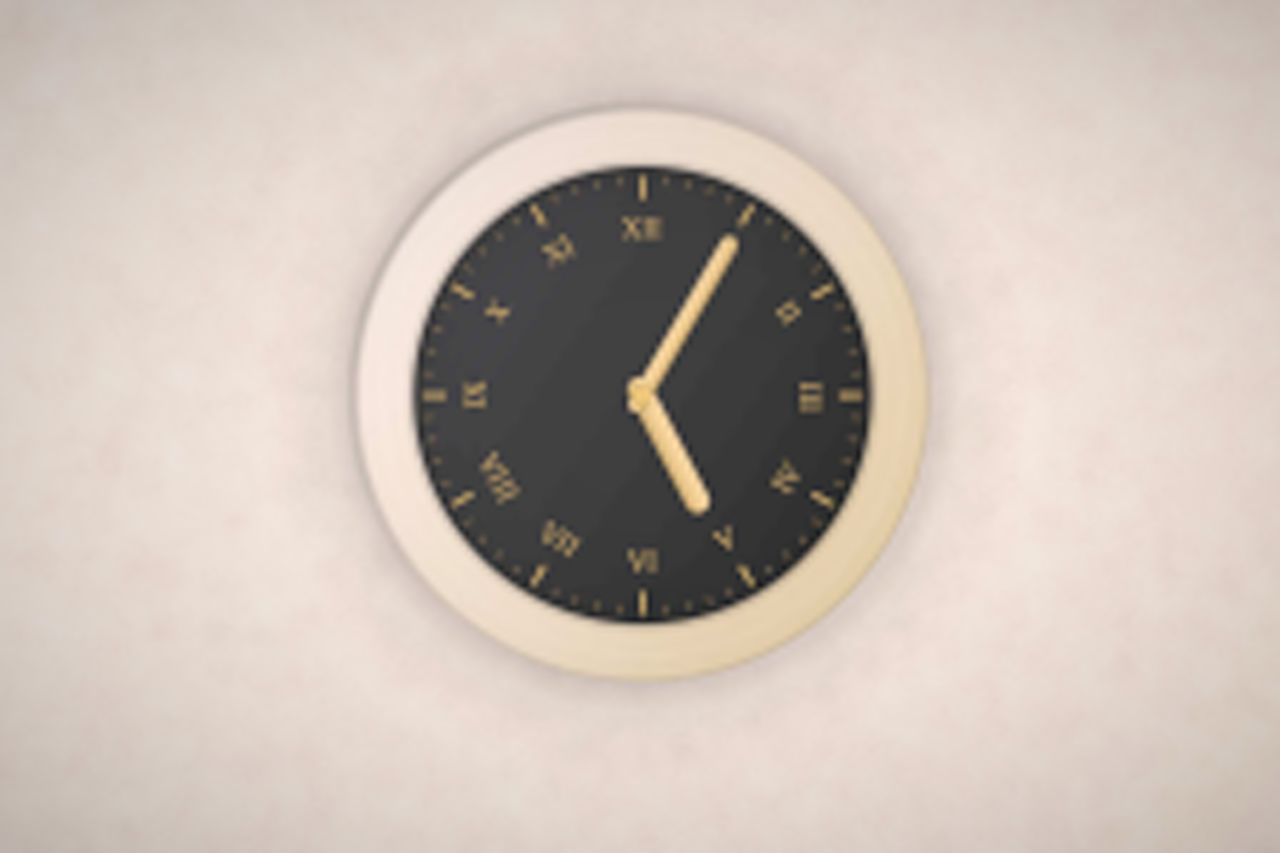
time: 5:05
